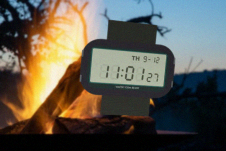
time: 11:01:27
